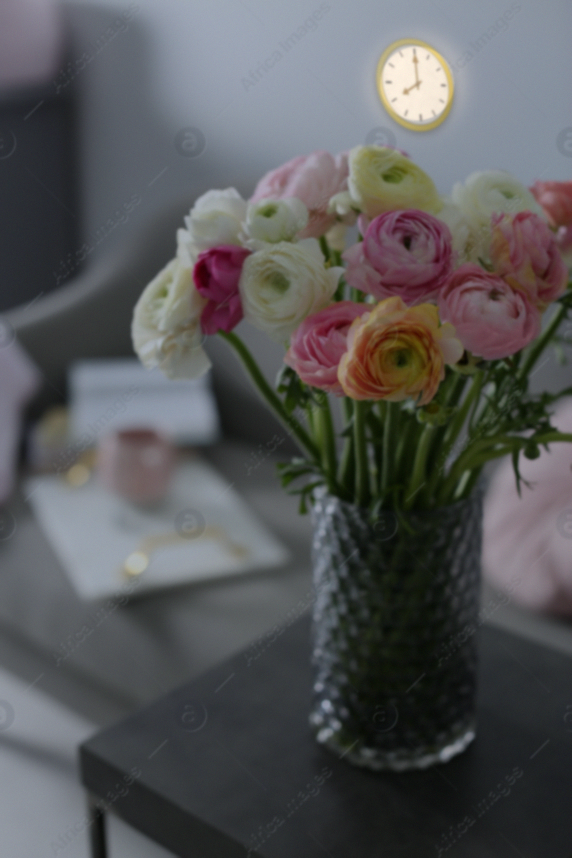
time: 8:00
